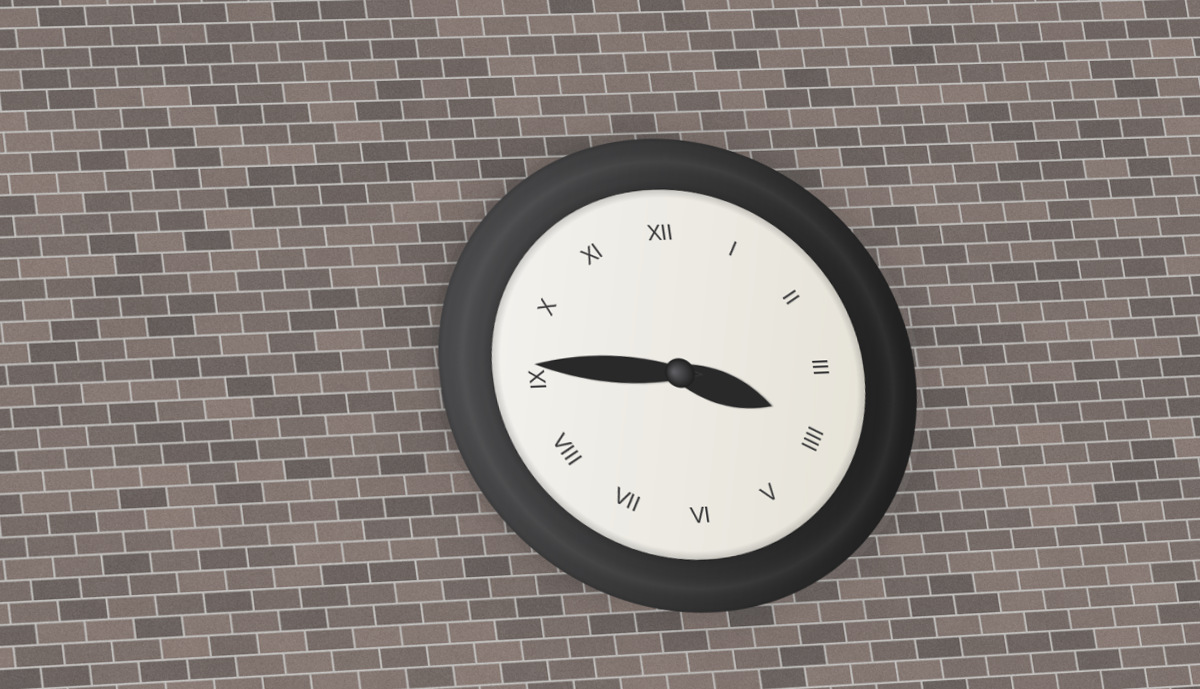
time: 3:46
